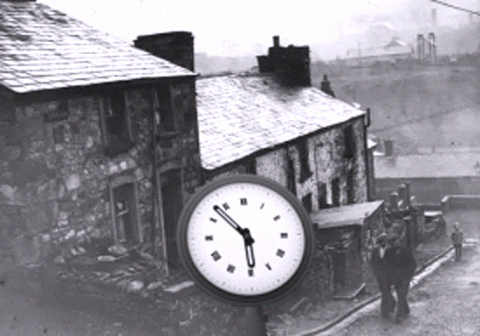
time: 5:53
